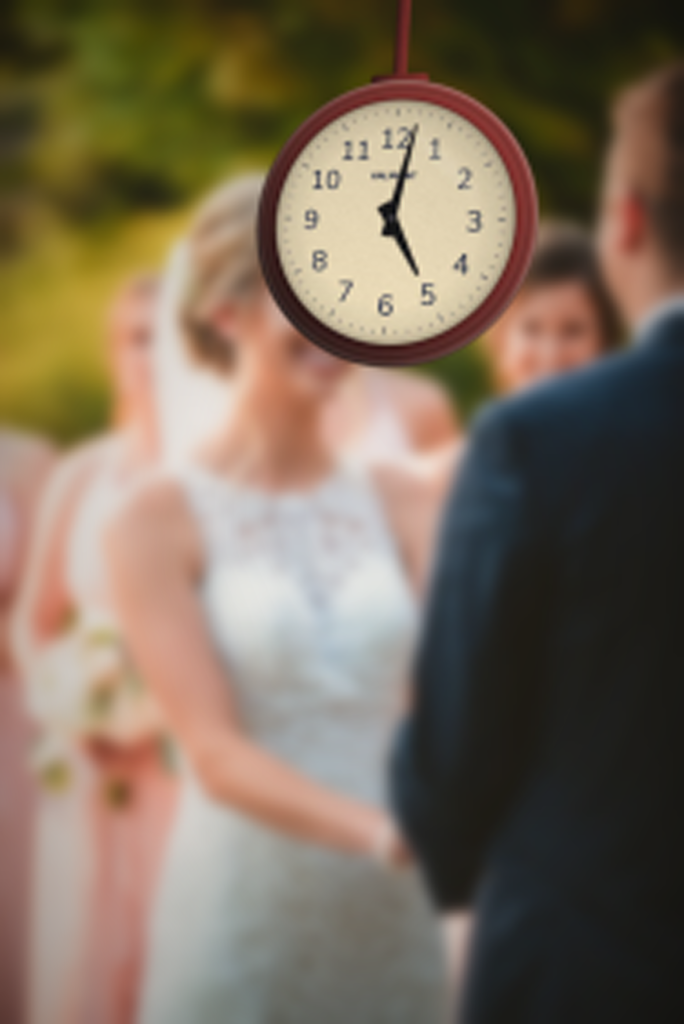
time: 5:02
